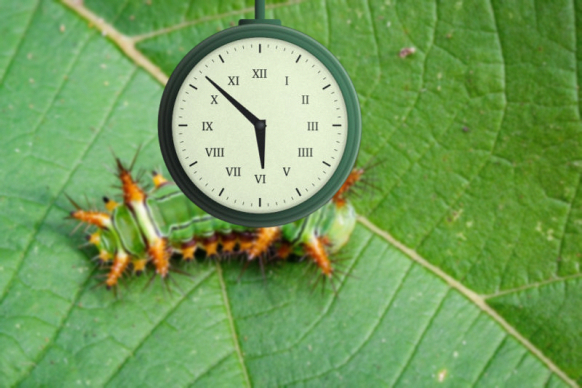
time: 5:52
